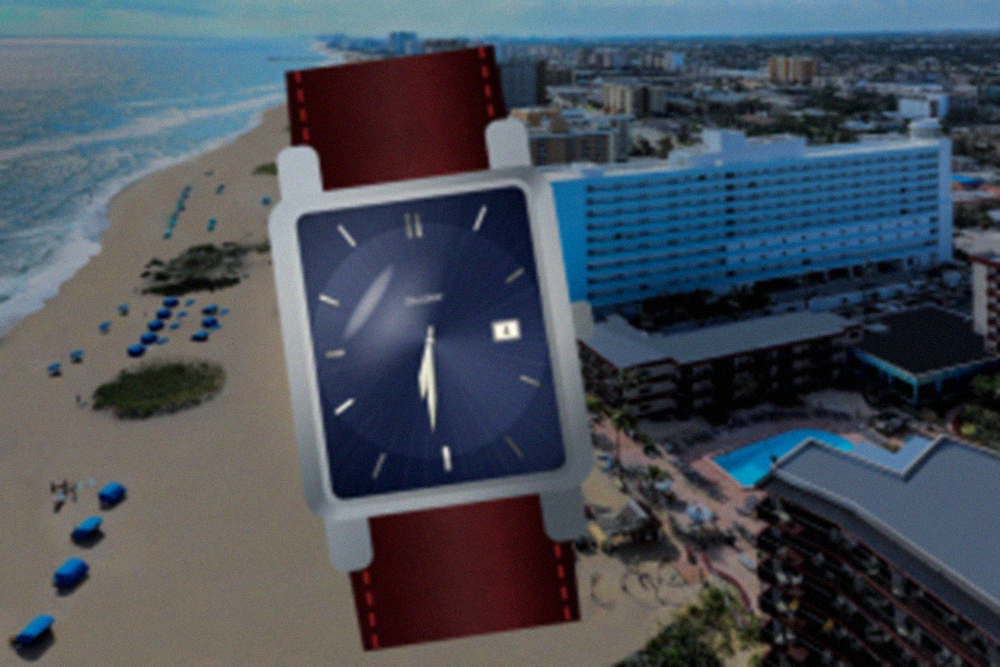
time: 6:31
